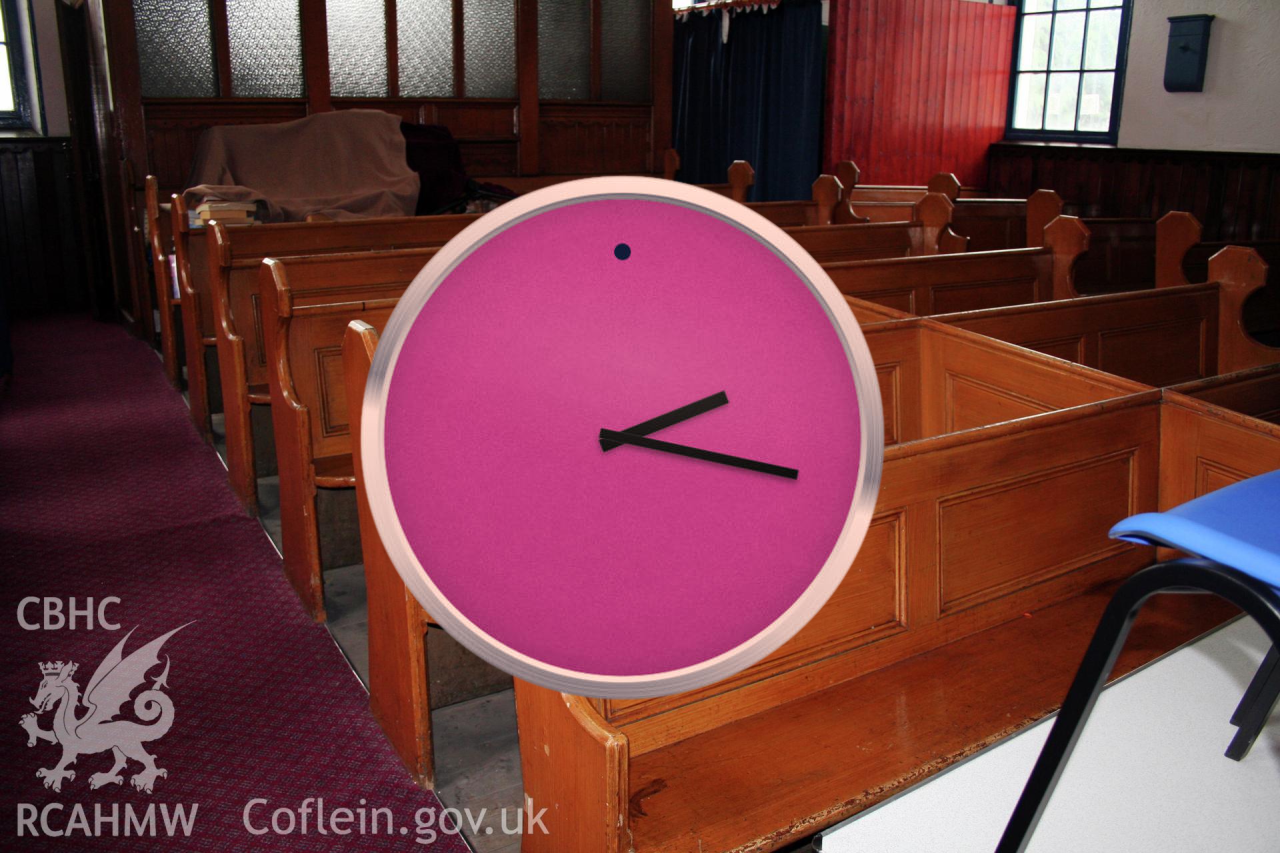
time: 2:17
